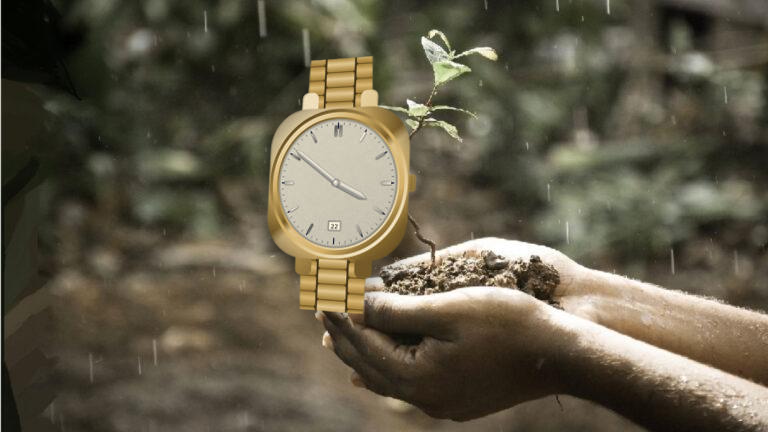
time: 3:51
